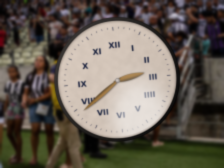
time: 2:39
